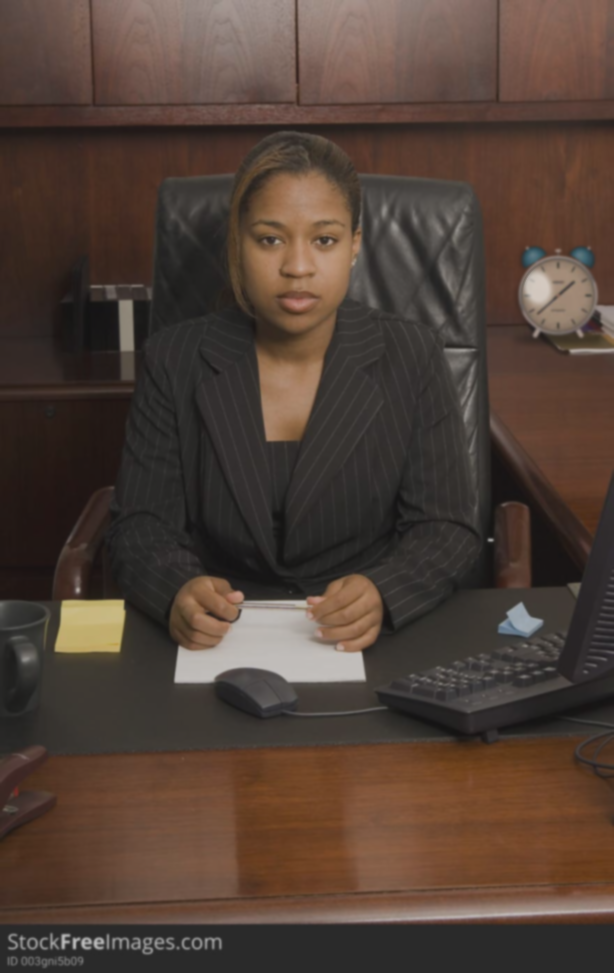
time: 1:38
